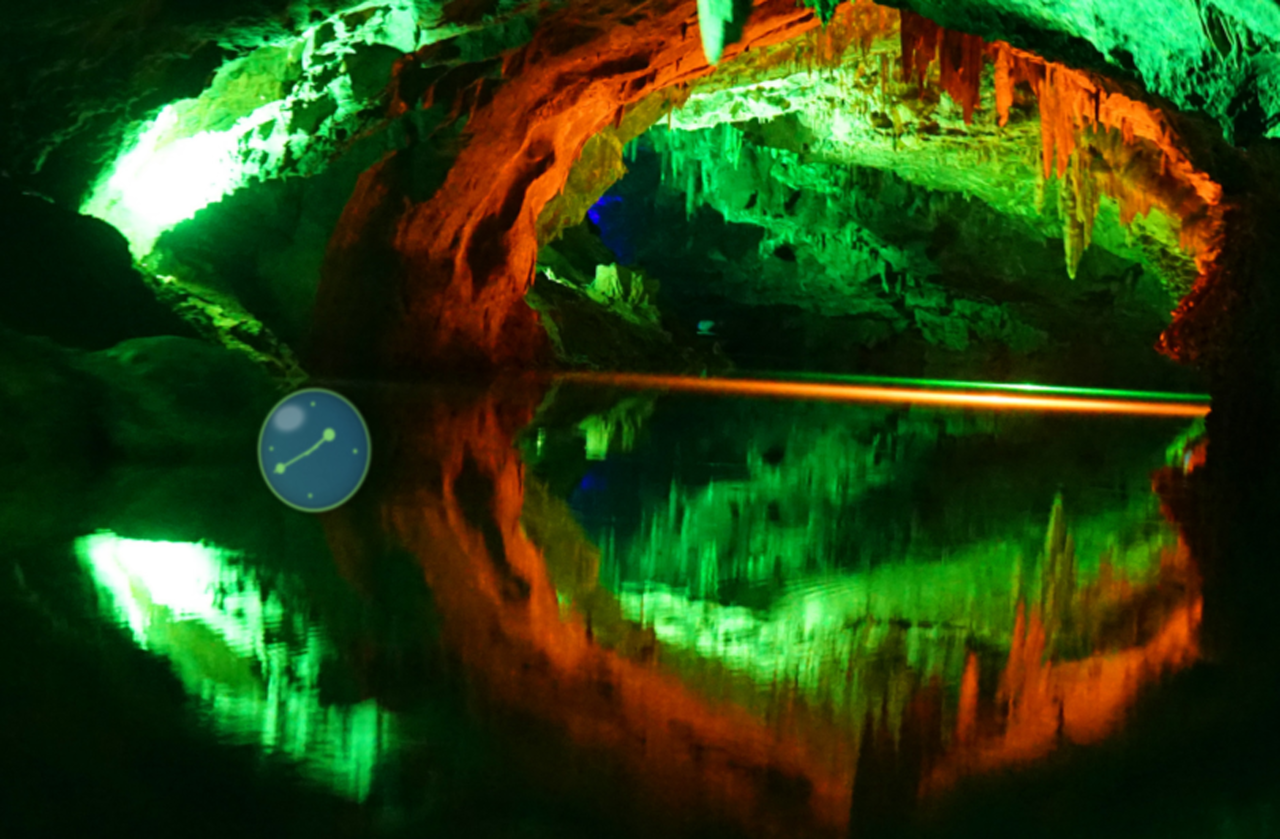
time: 1:40
